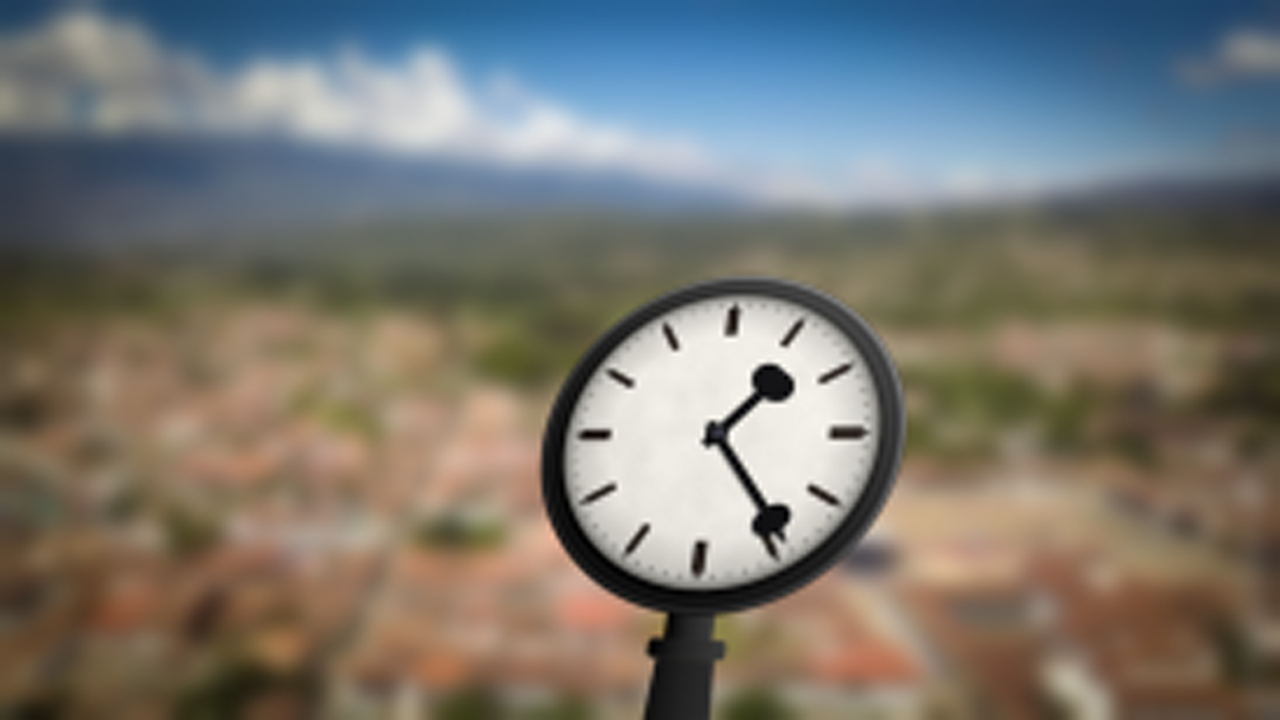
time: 1:24
